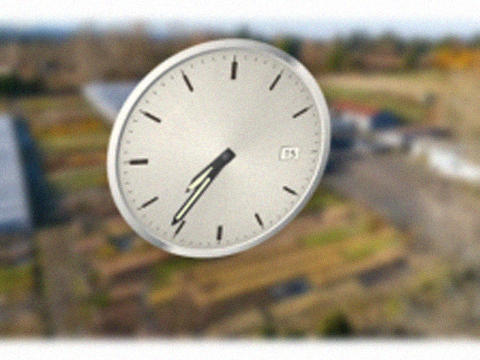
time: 7:36
